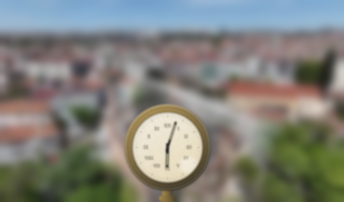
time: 6:03
